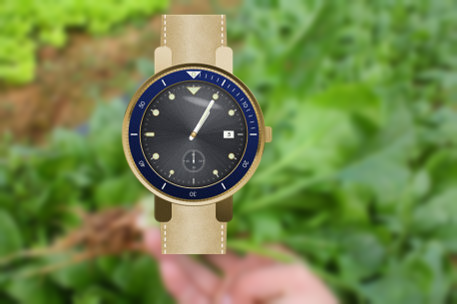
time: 1:05
